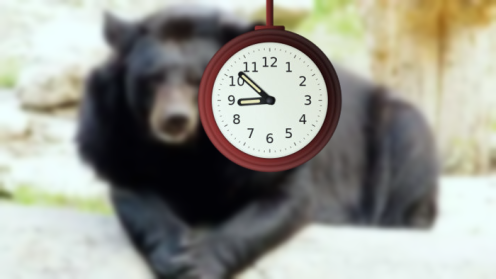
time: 8:52
